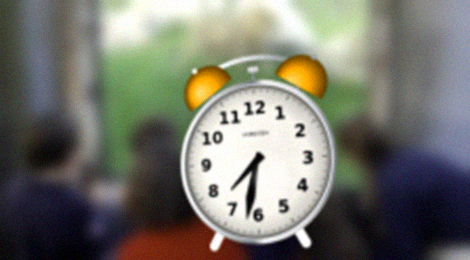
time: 7:32
